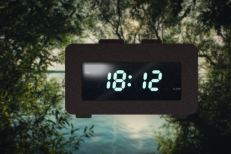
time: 18:12
